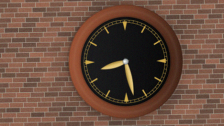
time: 8:28
